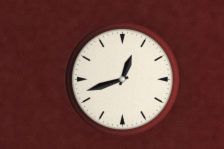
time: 12:42
